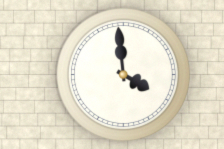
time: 3:59
